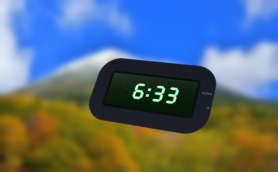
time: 6:33
